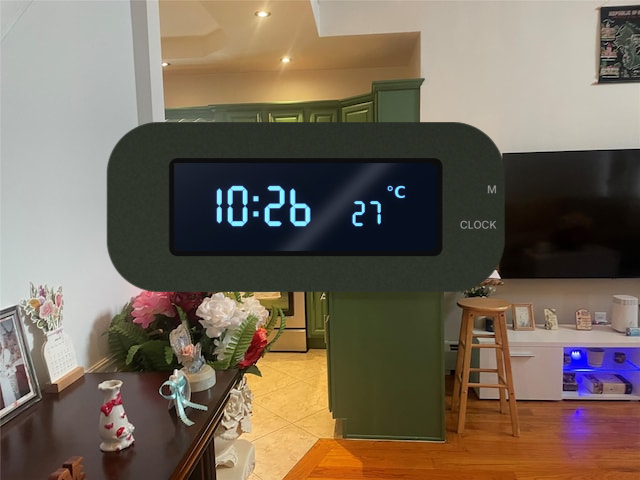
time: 10:26
